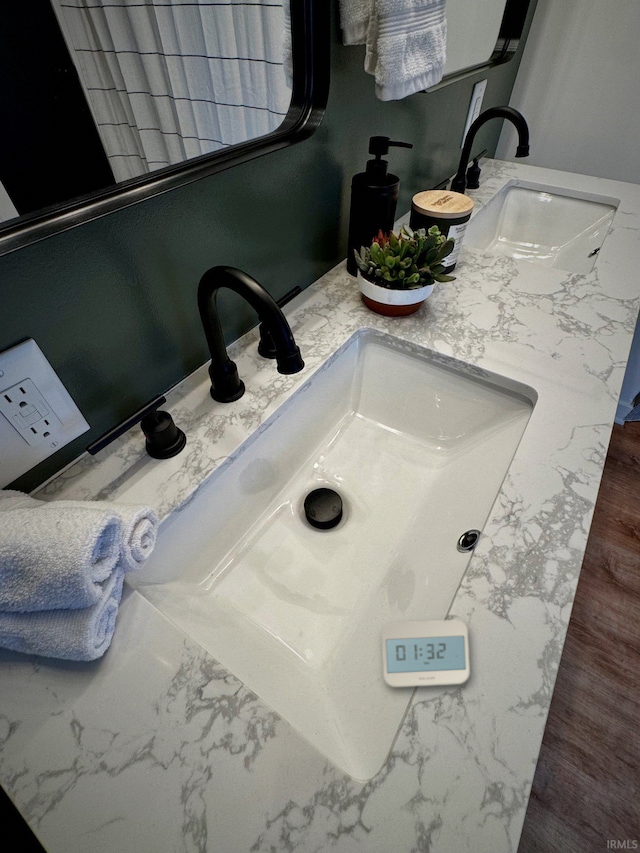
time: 1:32
